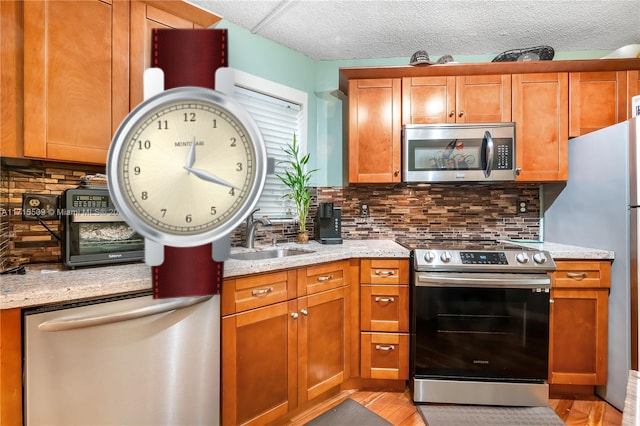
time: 12:19
